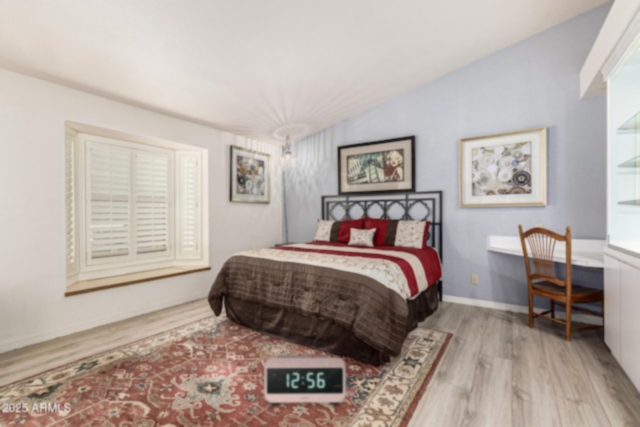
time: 12:56
